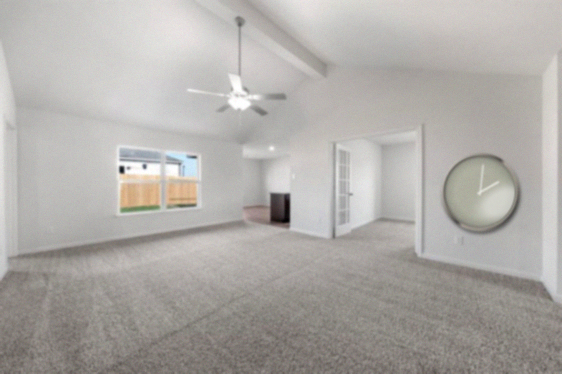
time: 2:01
